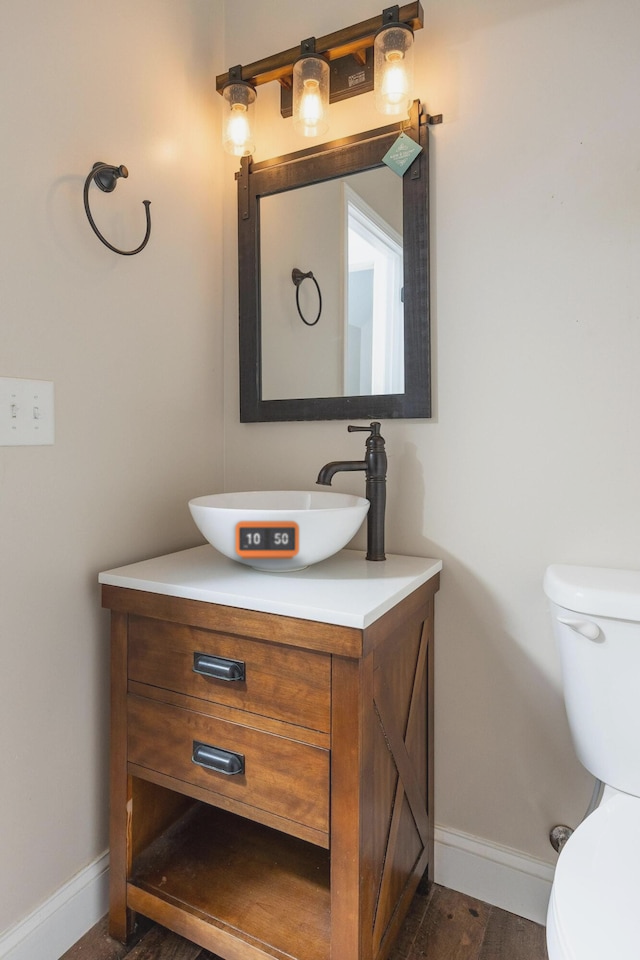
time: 10:50
